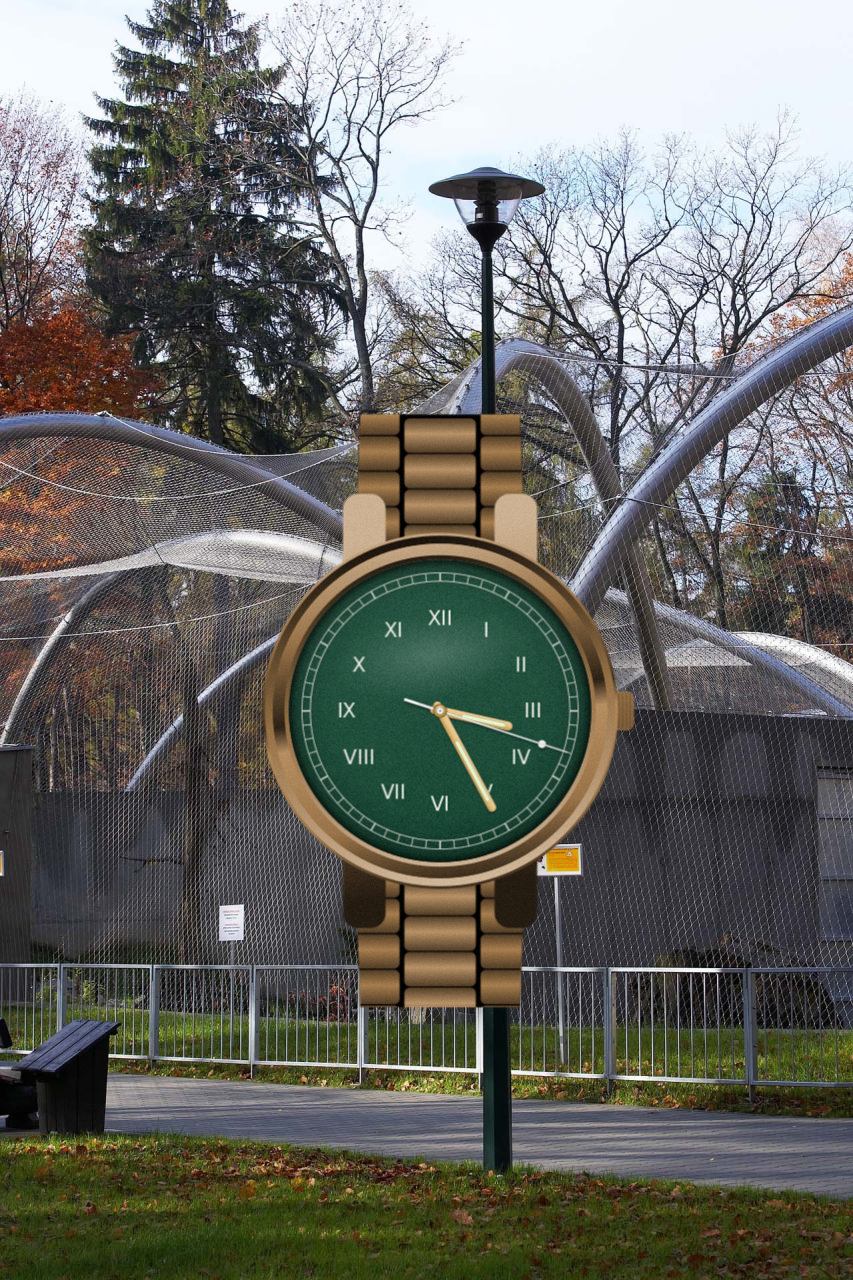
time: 3:25:18
